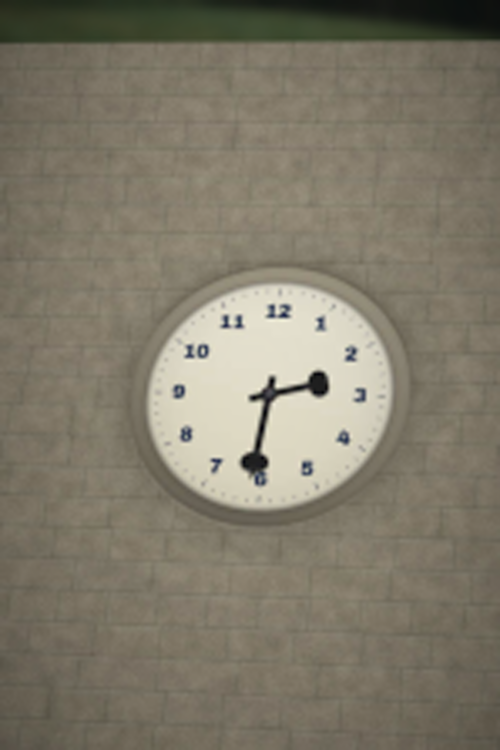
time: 2:31
